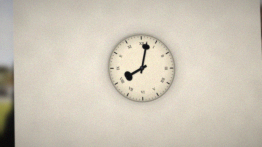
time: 8:02
